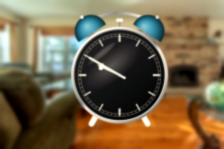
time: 9:50
